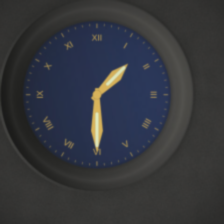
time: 1:30
